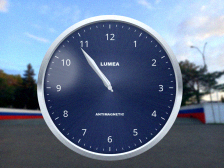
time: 10:54
